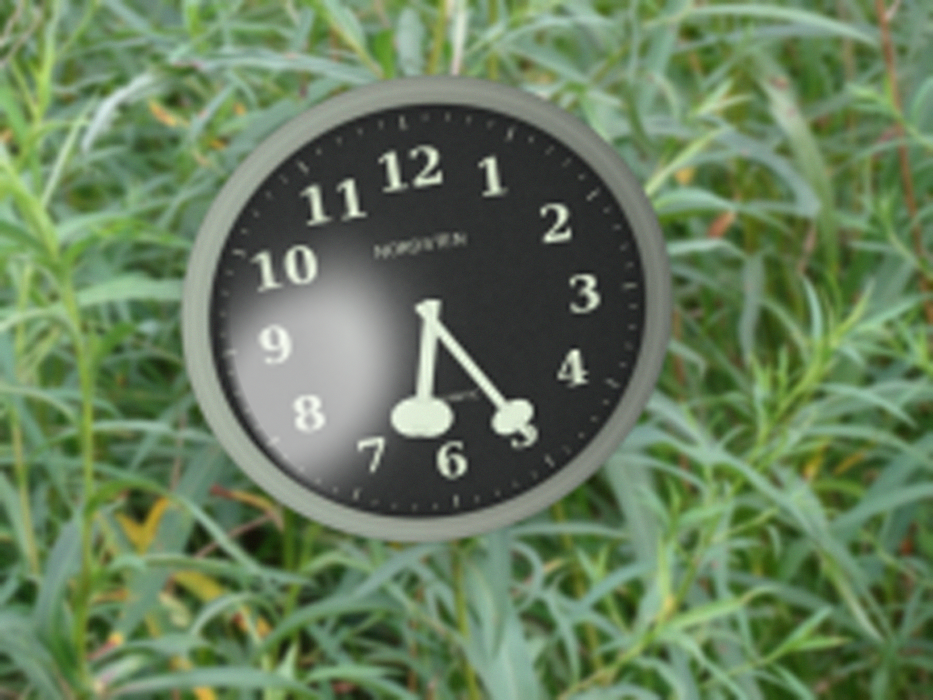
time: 6:25
